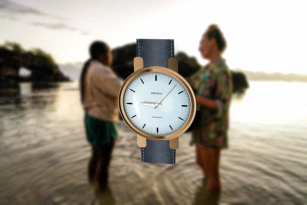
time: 9:07
